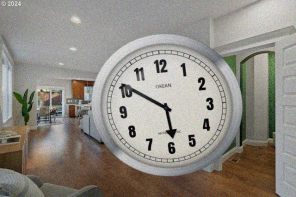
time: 5:51
